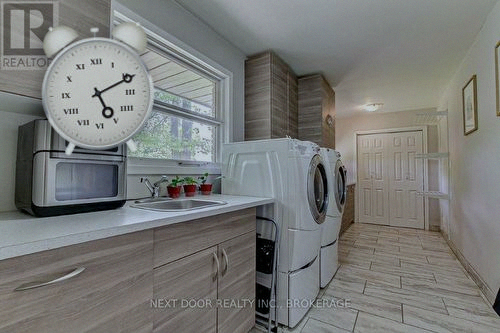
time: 5:11
